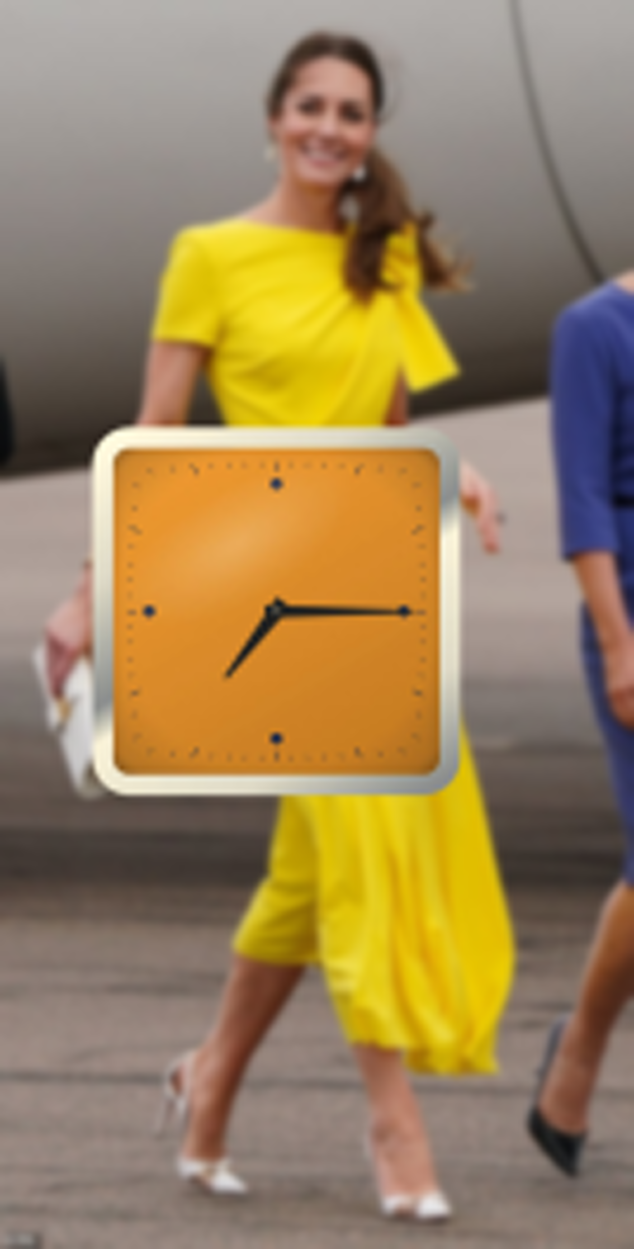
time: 7:15
